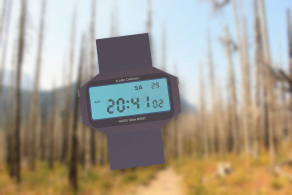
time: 20:41:02
